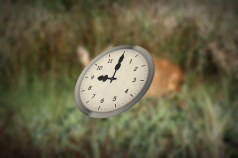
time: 9:00
